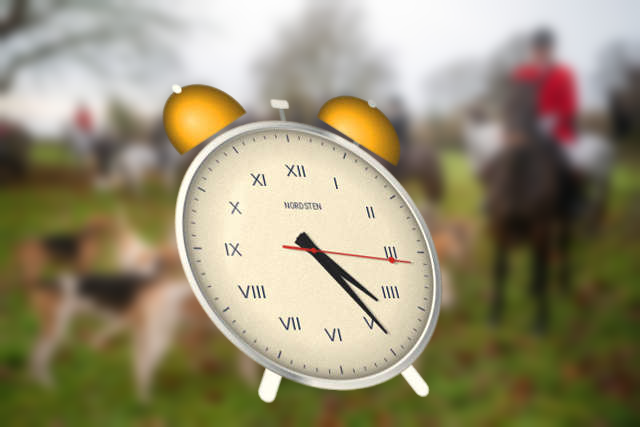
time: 4:24:16
